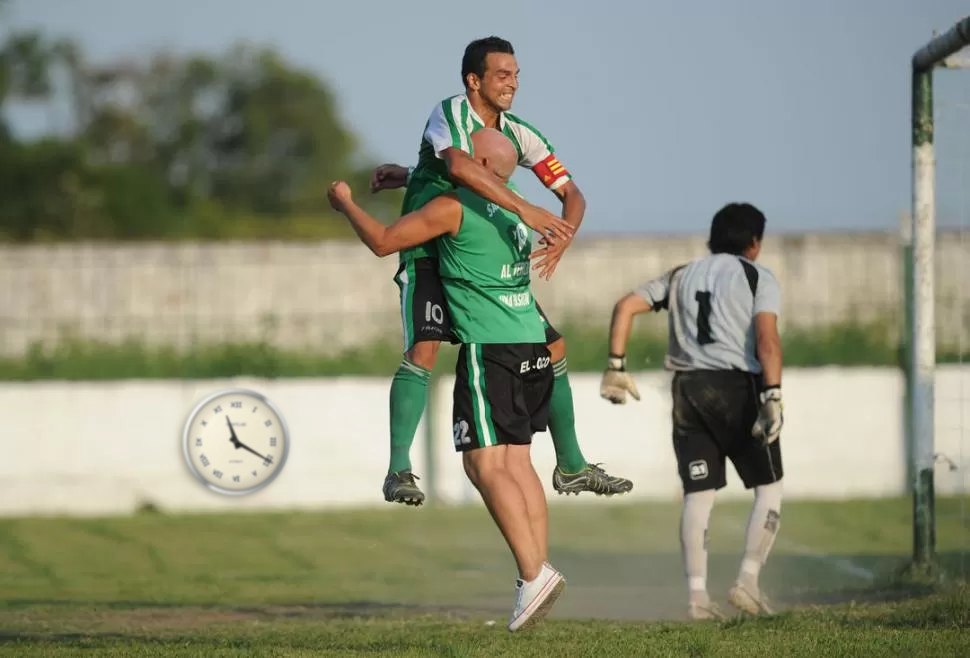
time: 11:20
